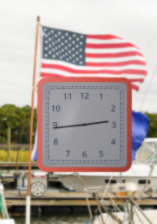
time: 2:44
